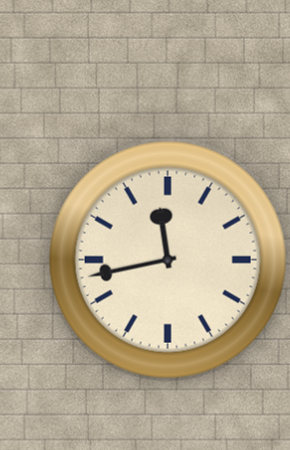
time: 11:43
